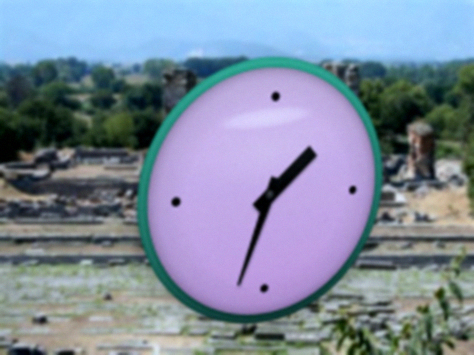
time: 1:33
